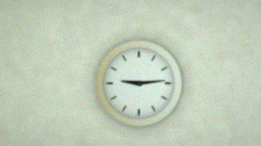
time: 9:14
